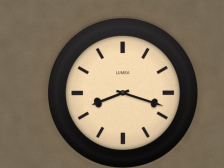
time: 8:18
